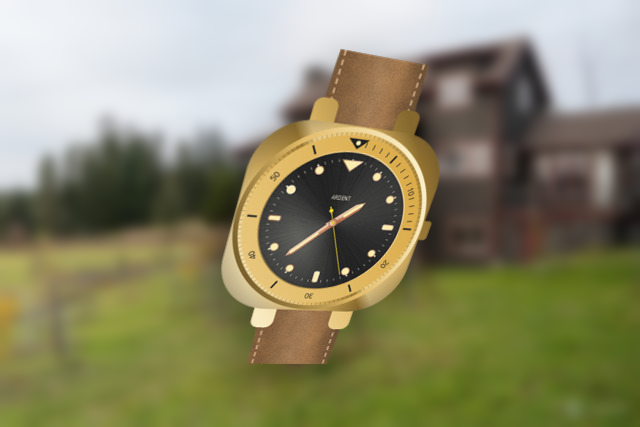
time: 1:37:26
